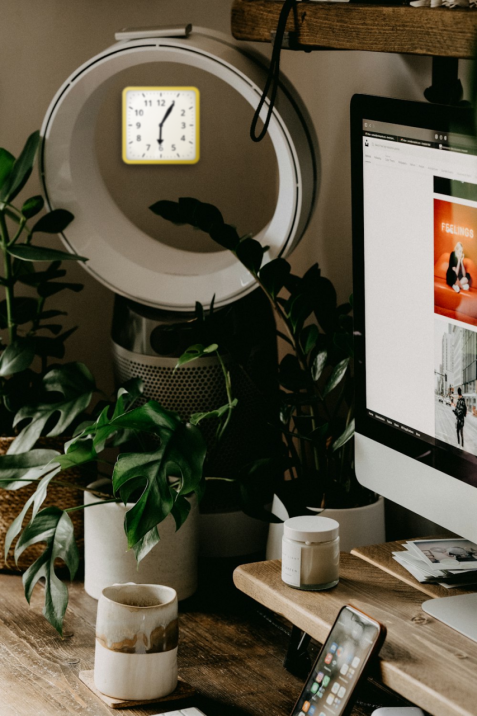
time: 6:05
